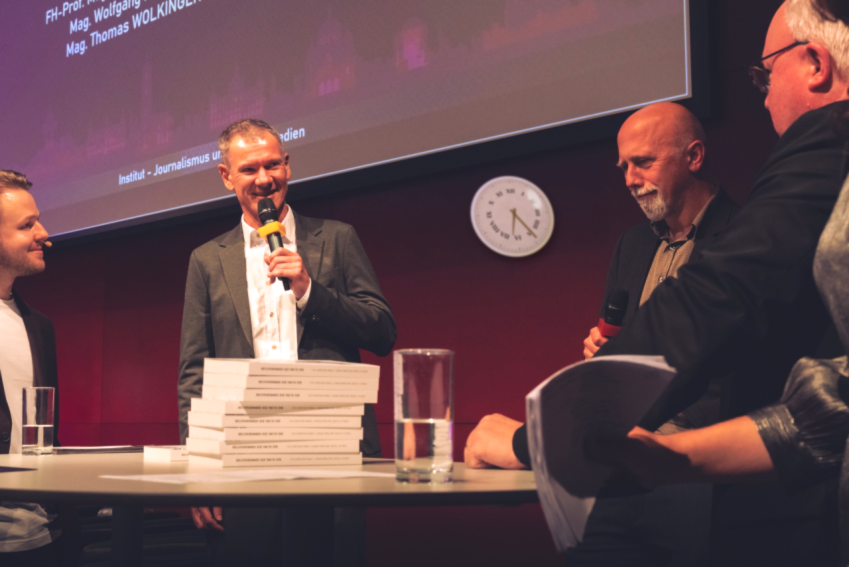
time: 6:24
